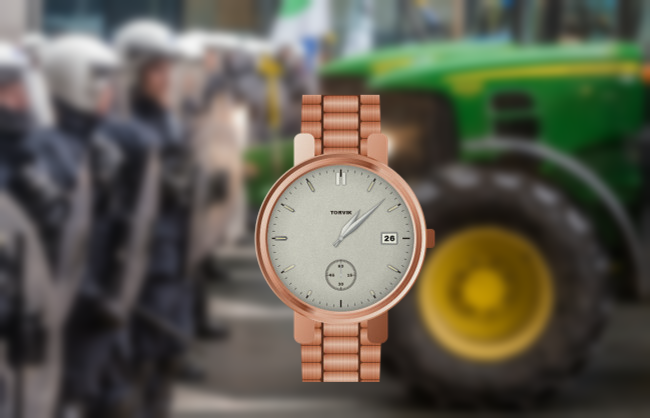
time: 1:08
